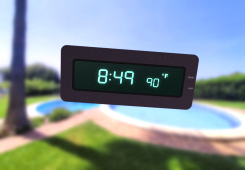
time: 8:49
